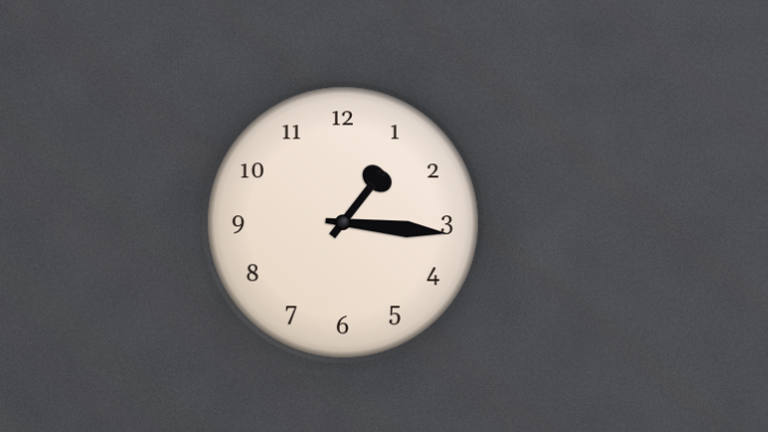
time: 1:16
